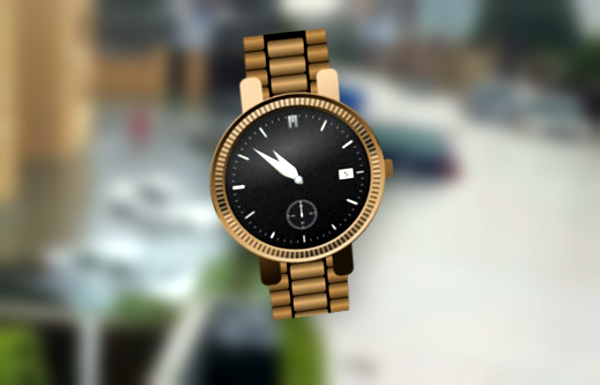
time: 10:52
